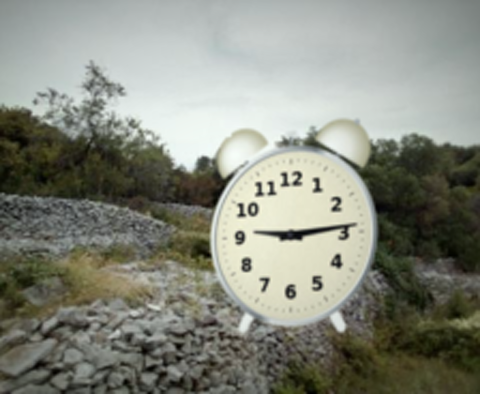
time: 9:14
